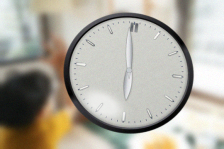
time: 5:59
